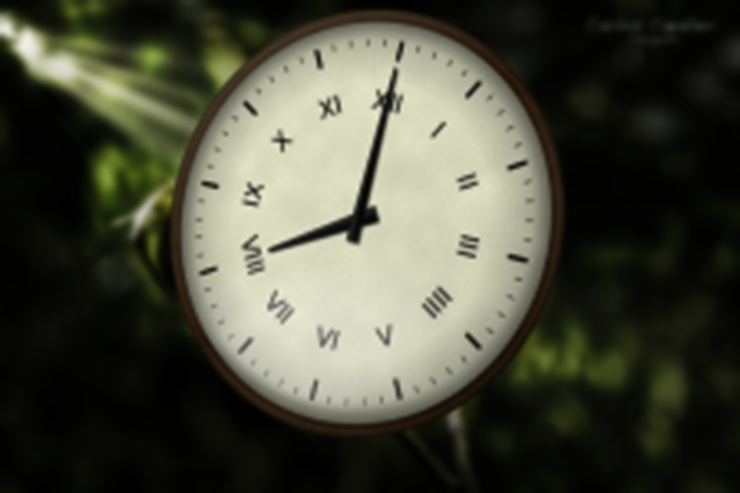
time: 8:00
